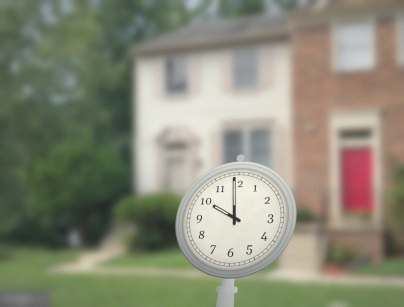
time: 9:59
